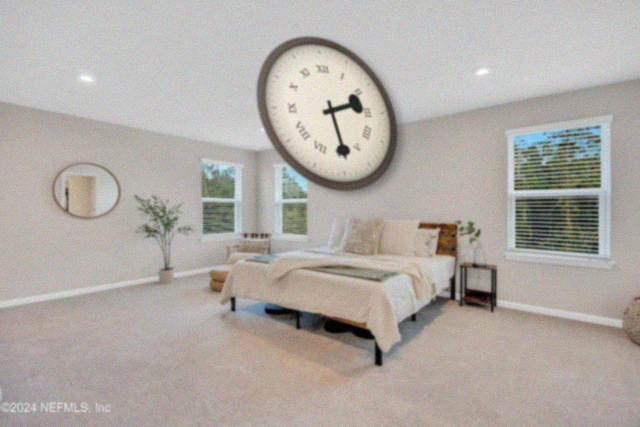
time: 2:29
